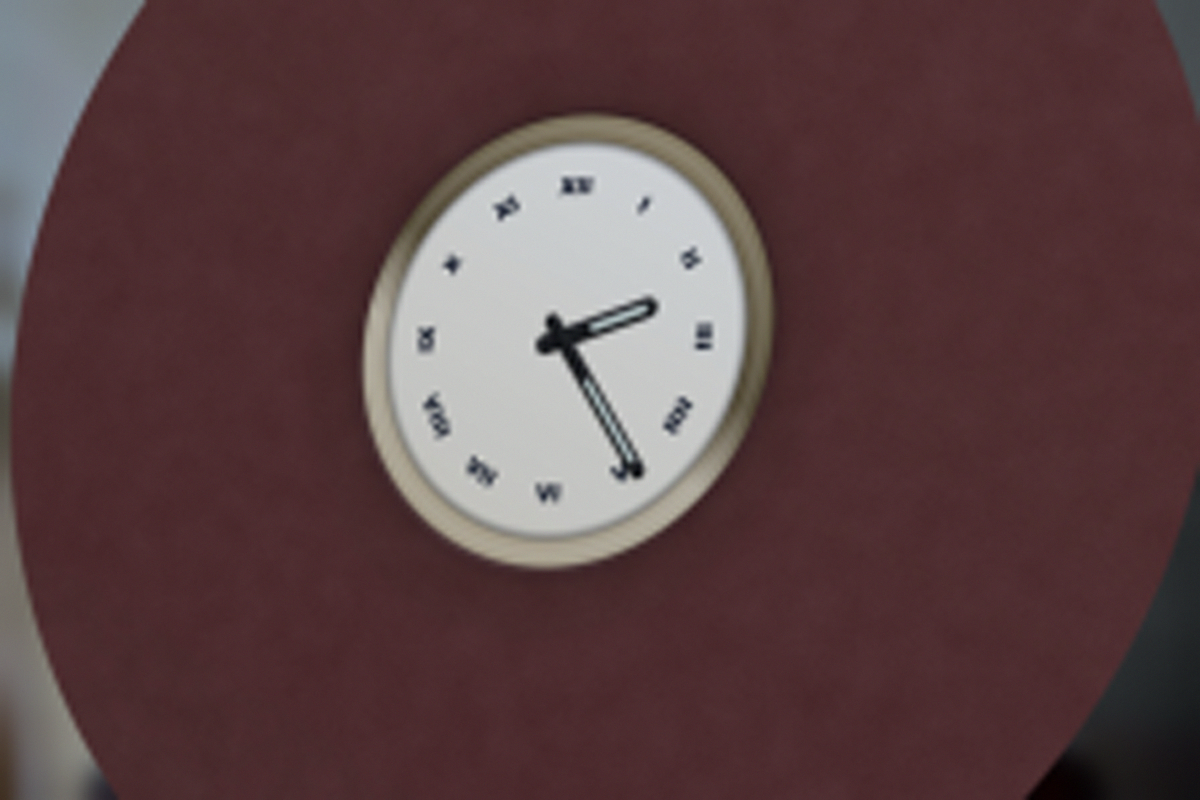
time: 2:24
